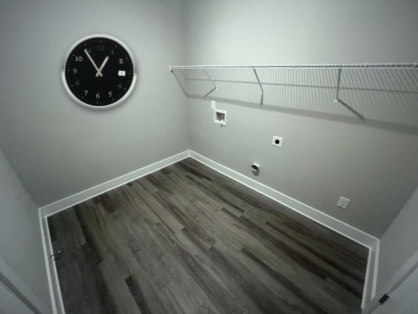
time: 12:54
